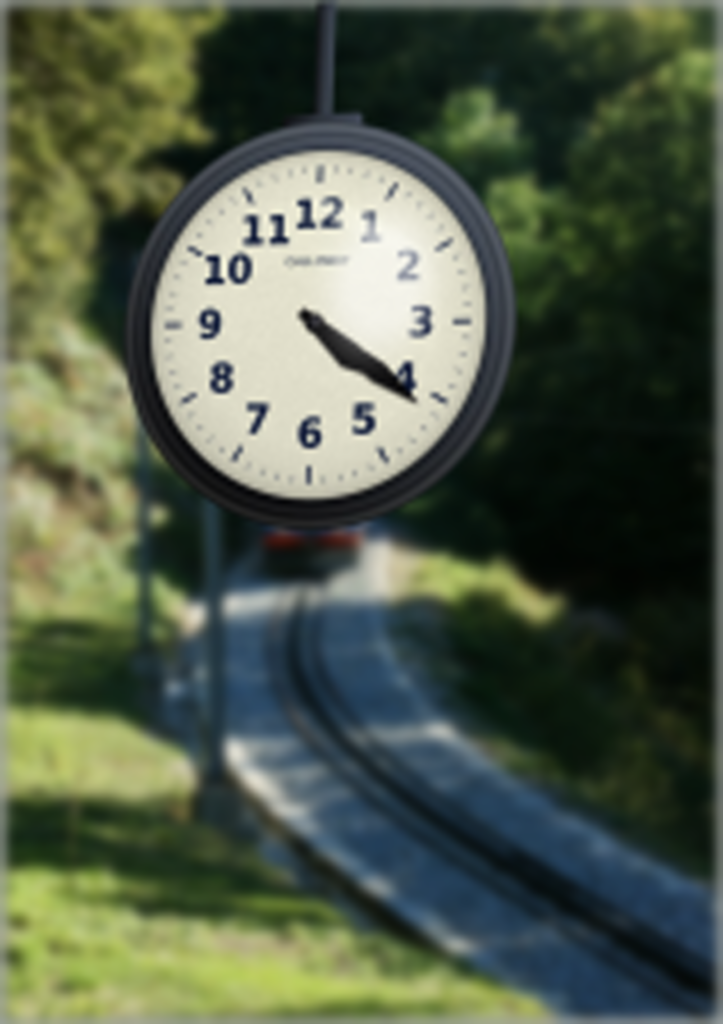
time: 4:21
